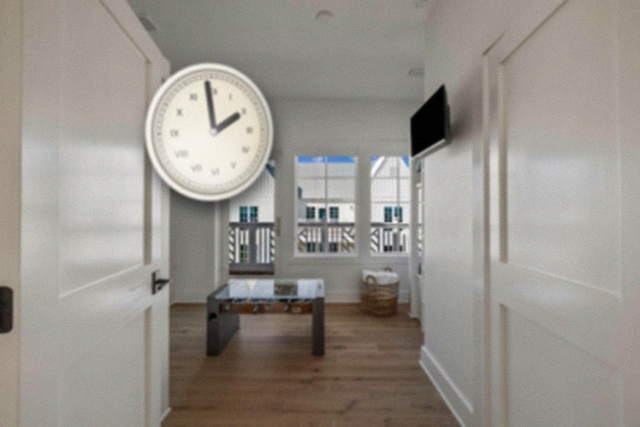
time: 1:59
